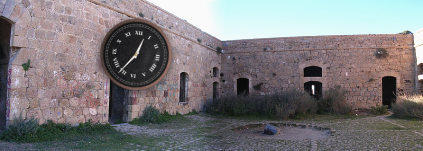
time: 12:36
